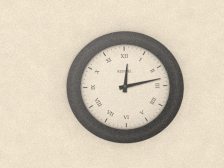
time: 12:13
